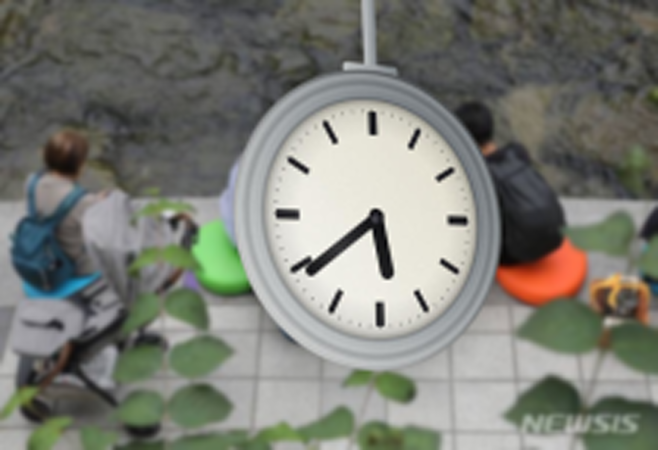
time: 5:39
